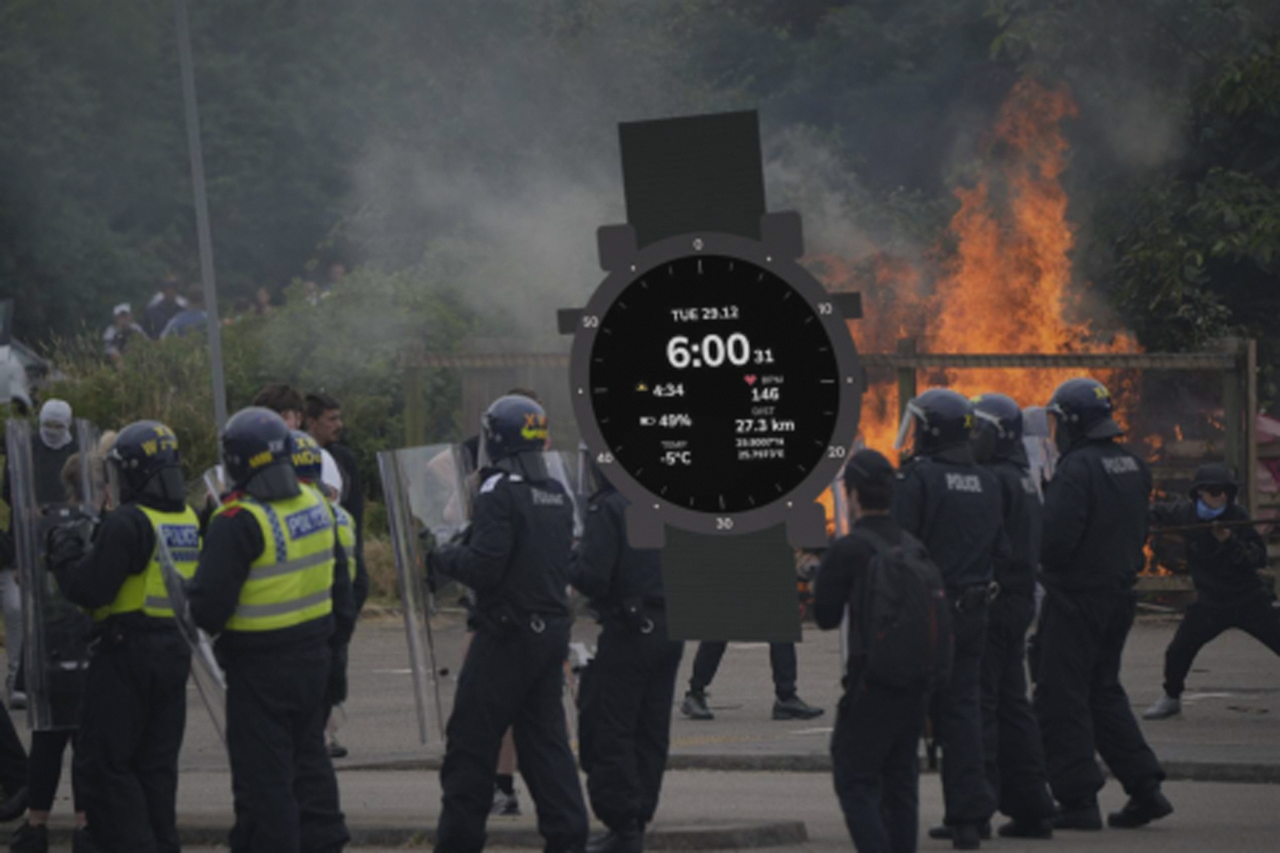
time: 6:00
